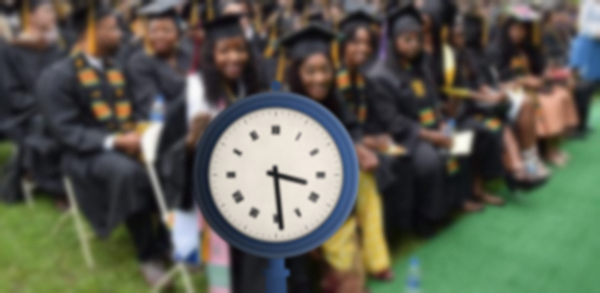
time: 3:29
